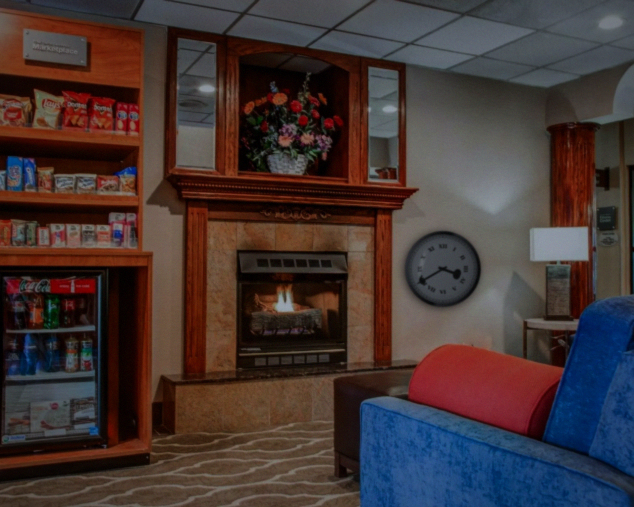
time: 3:40
